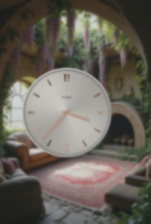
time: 3:37
